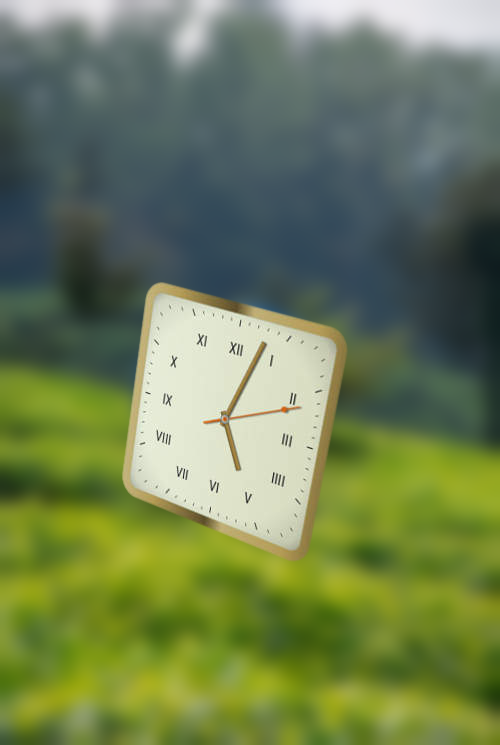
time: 5:03:11
